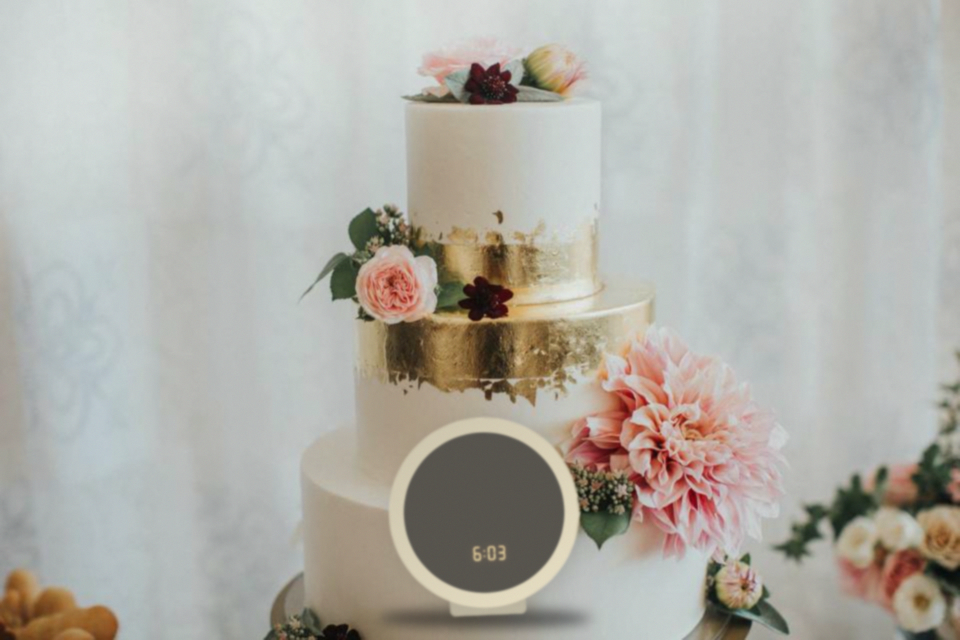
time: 6:03
